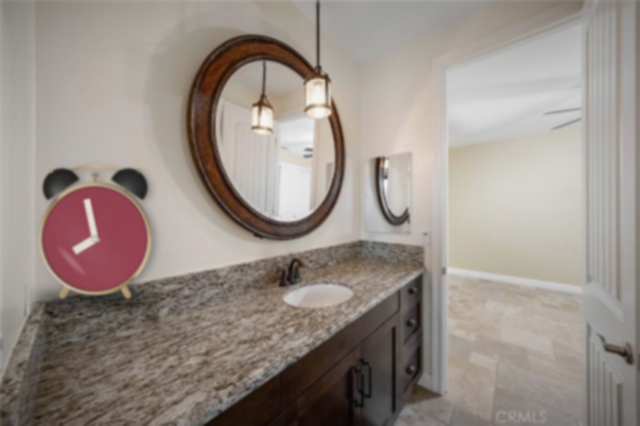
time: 7:58
